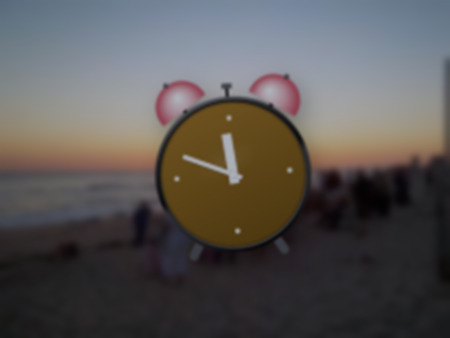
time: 11:49
